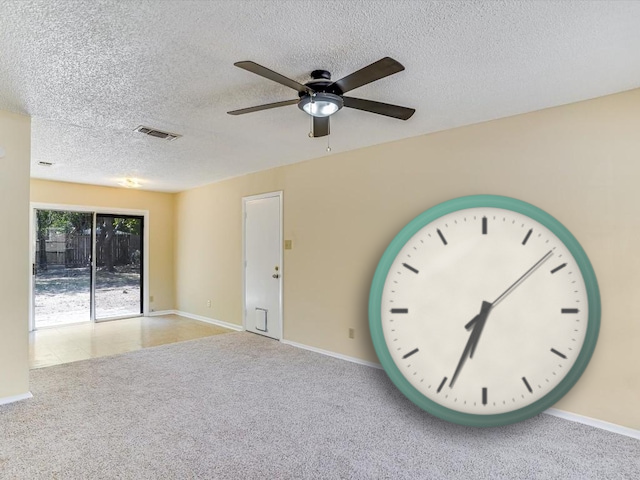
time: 6:34:08
